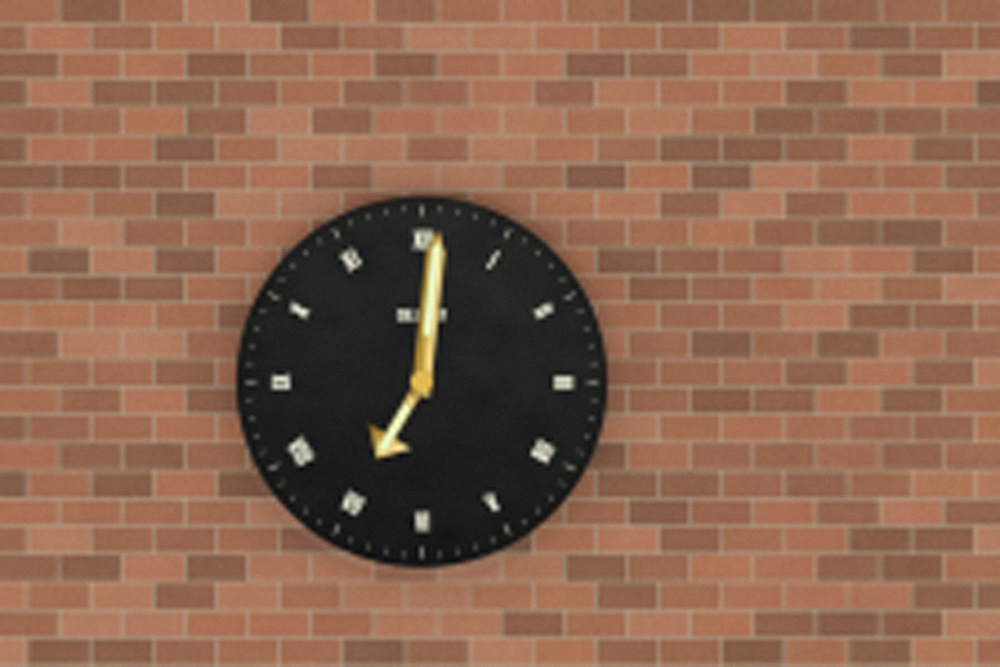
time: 7:01
